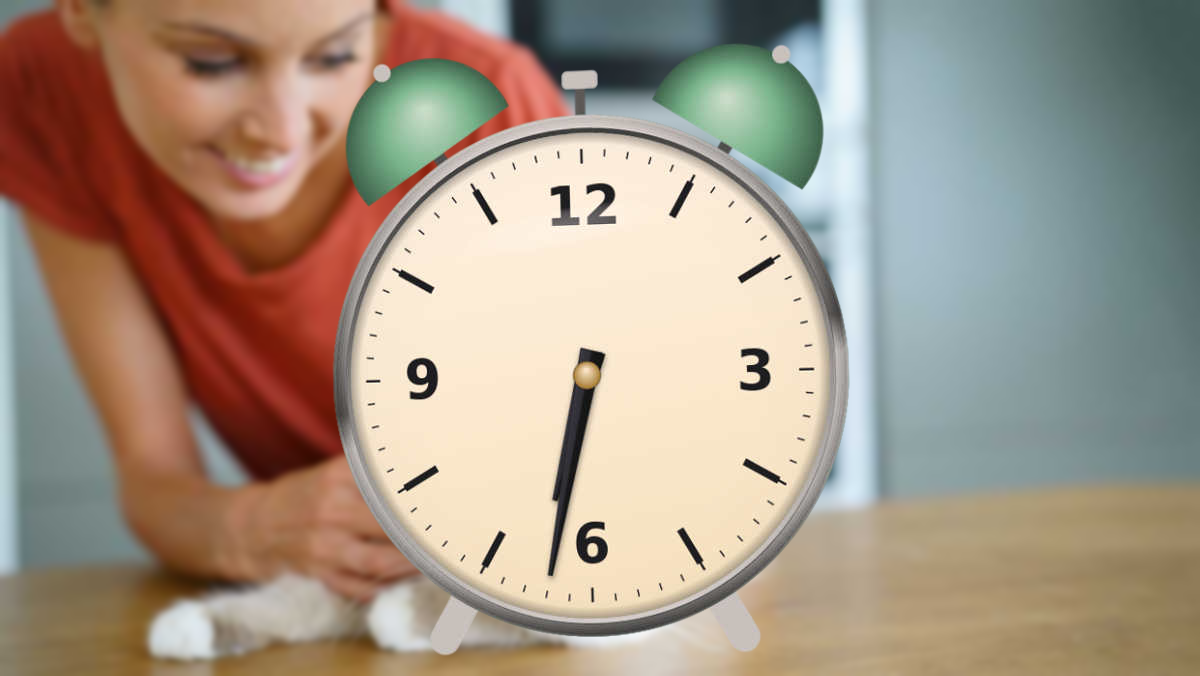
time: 6:32
